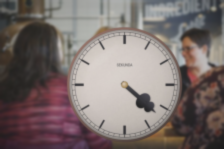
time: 4:22
